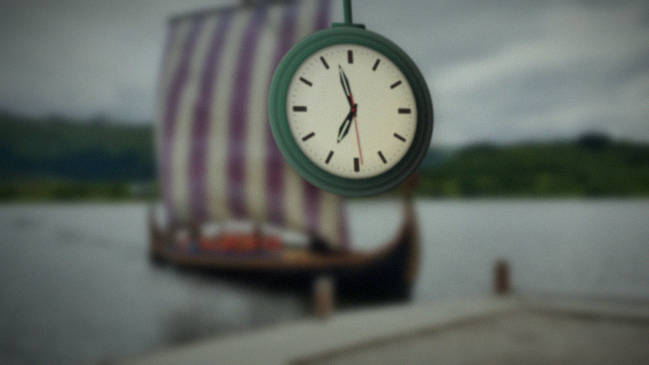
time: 6:57:29
